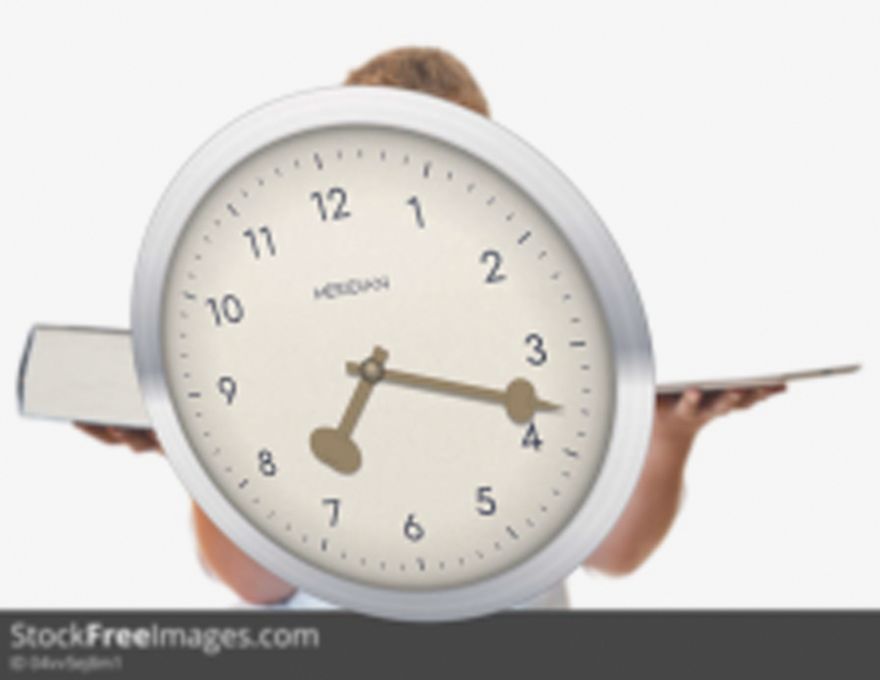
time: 7:18
